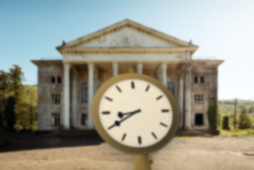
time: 8:40
